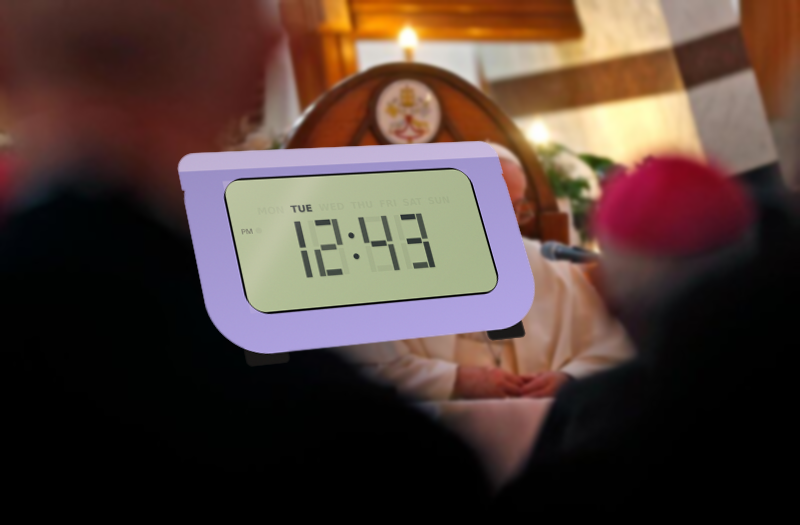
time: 12:43
